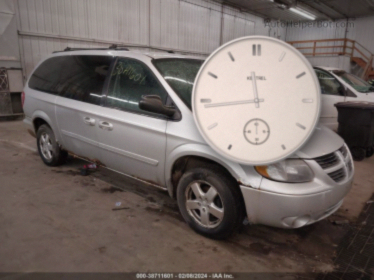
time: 11:44
